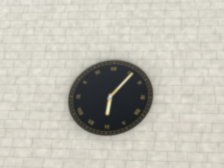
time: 6:06
